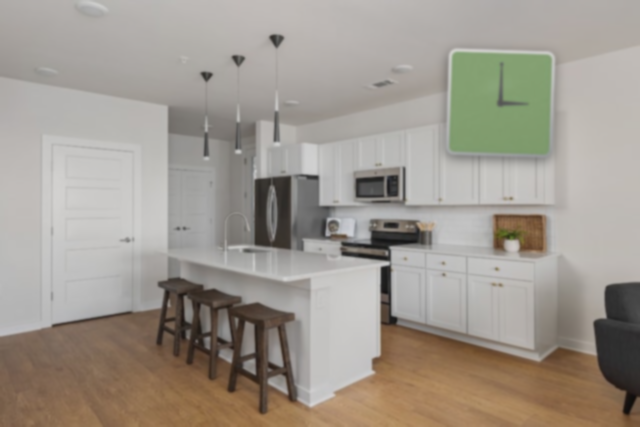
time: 3:00
